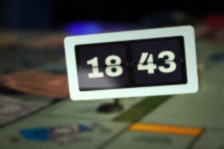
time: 18:43
